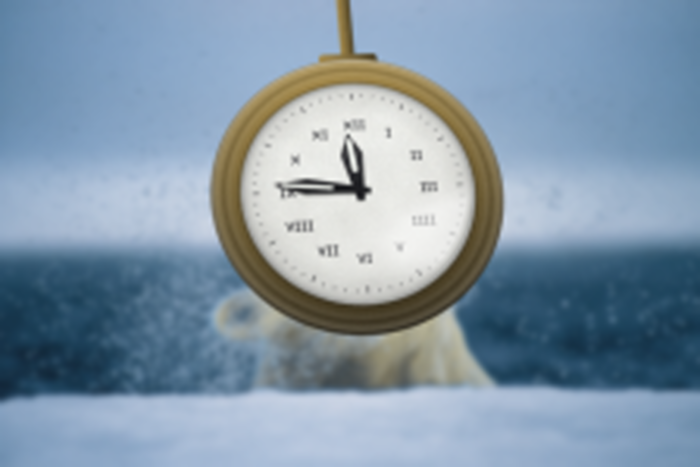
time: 11:46
